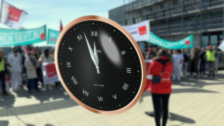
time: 11:57
